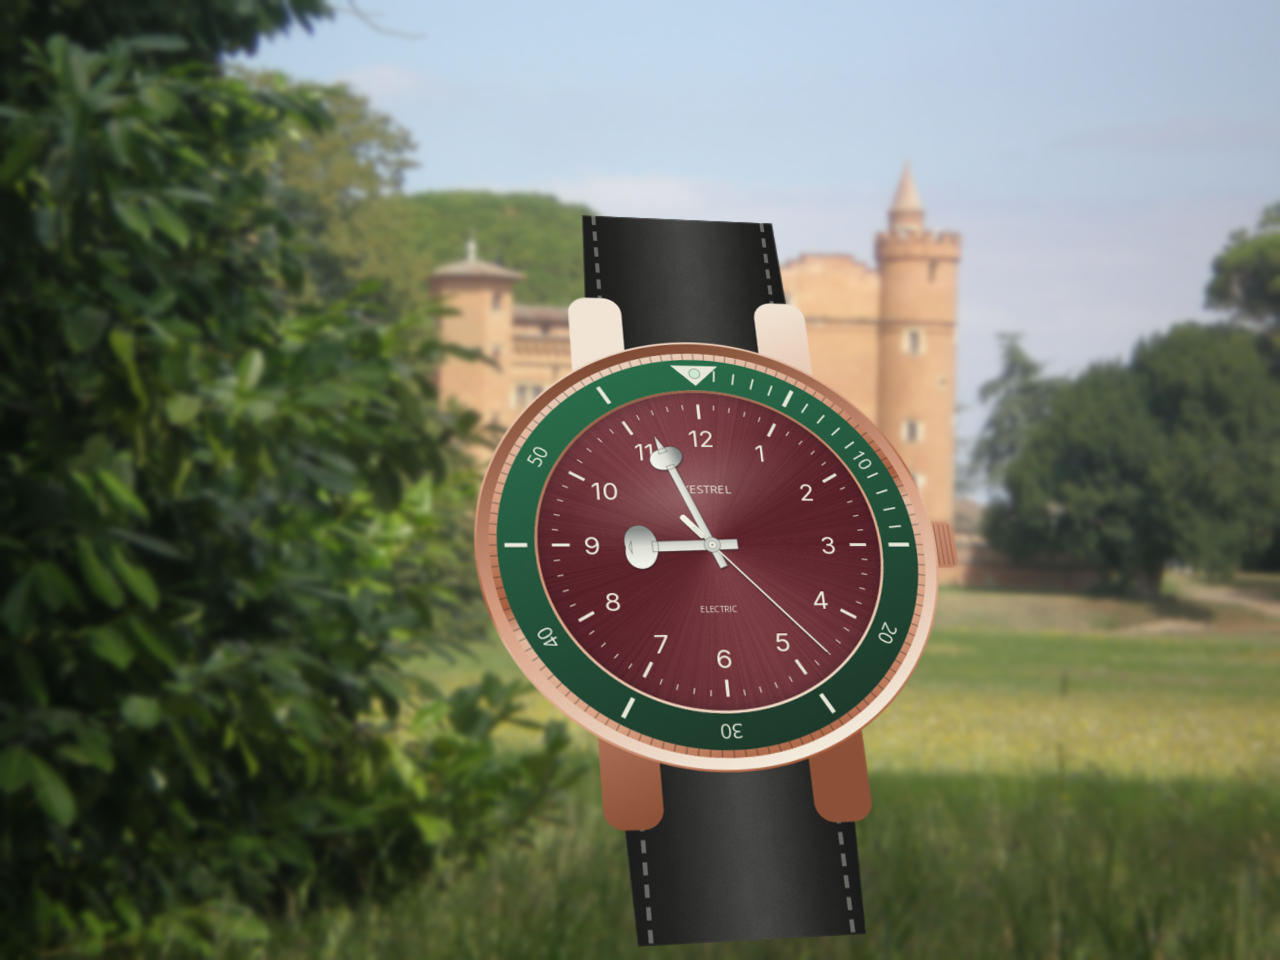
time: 8:56:23
